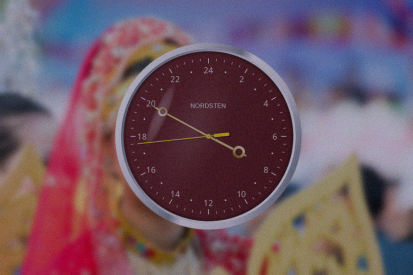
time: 7:49:44
